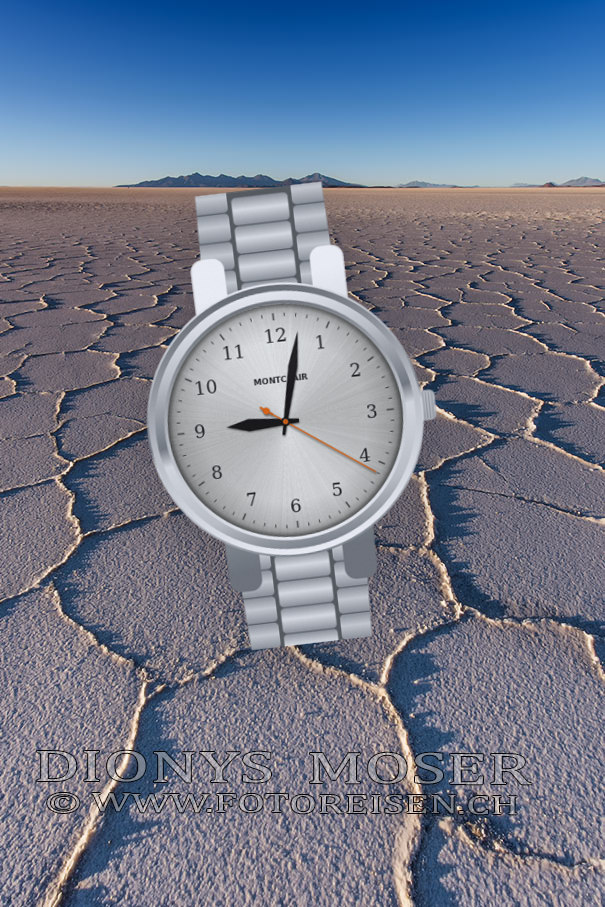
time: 9:02:21
